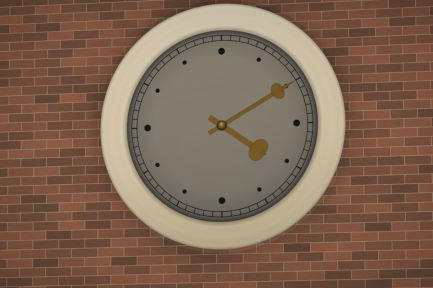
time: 4:10
